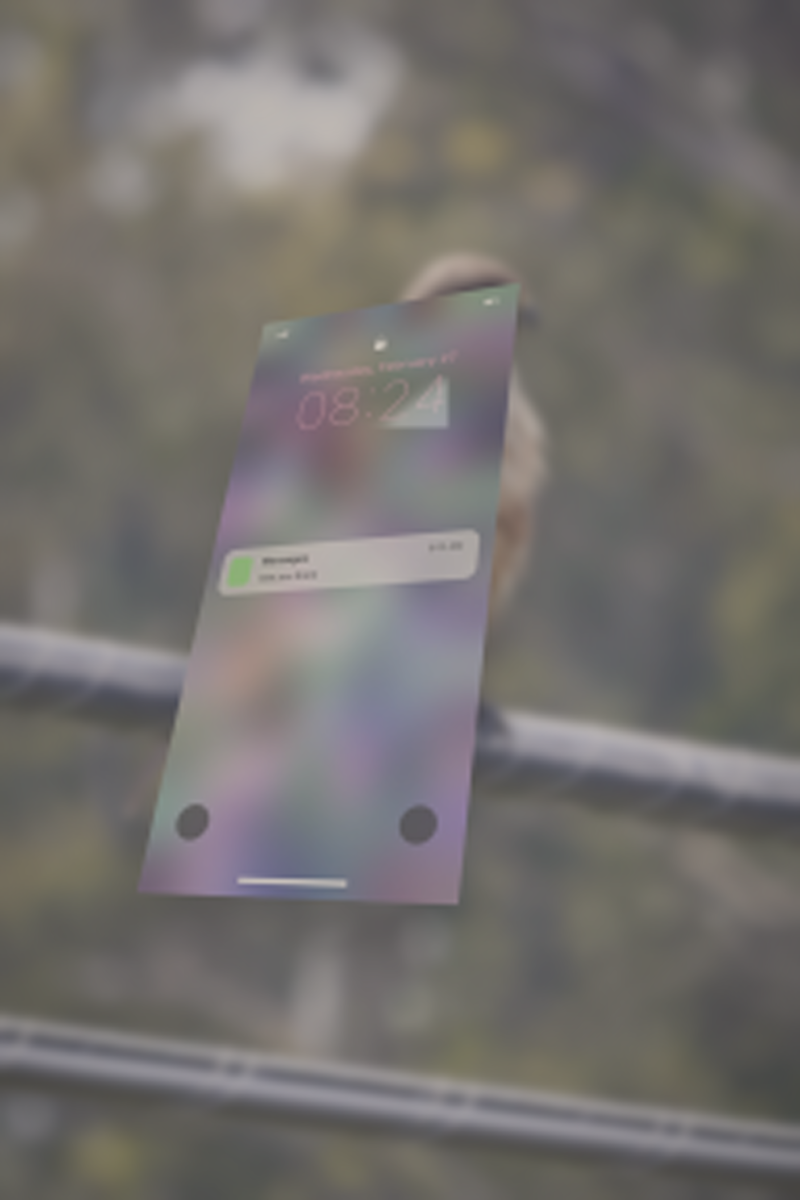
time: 8:24
